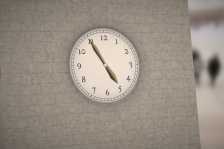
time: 4:55
